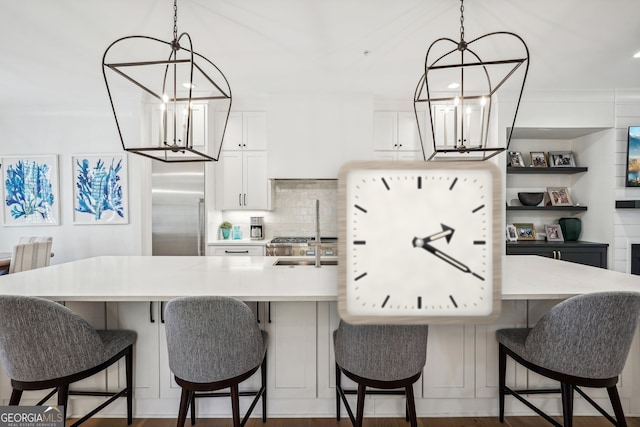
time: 2:20
